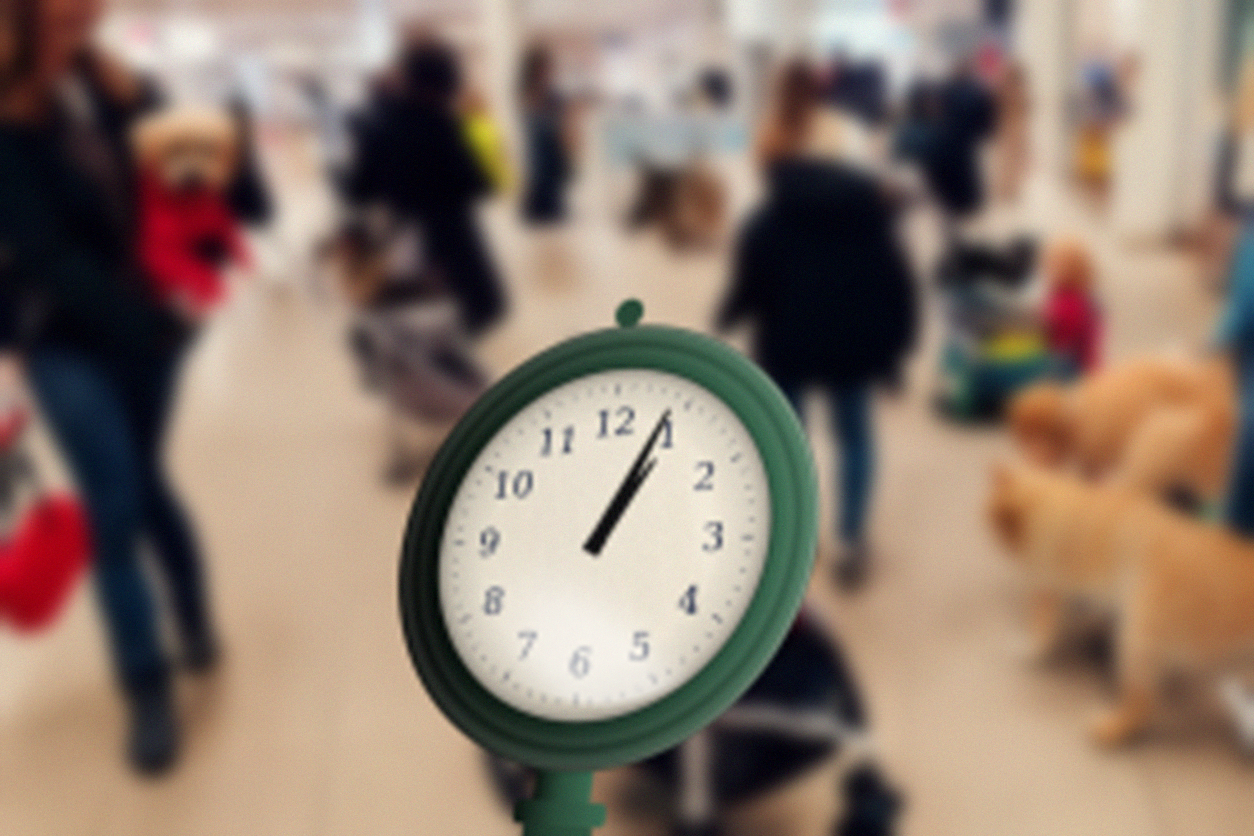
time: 1:04
